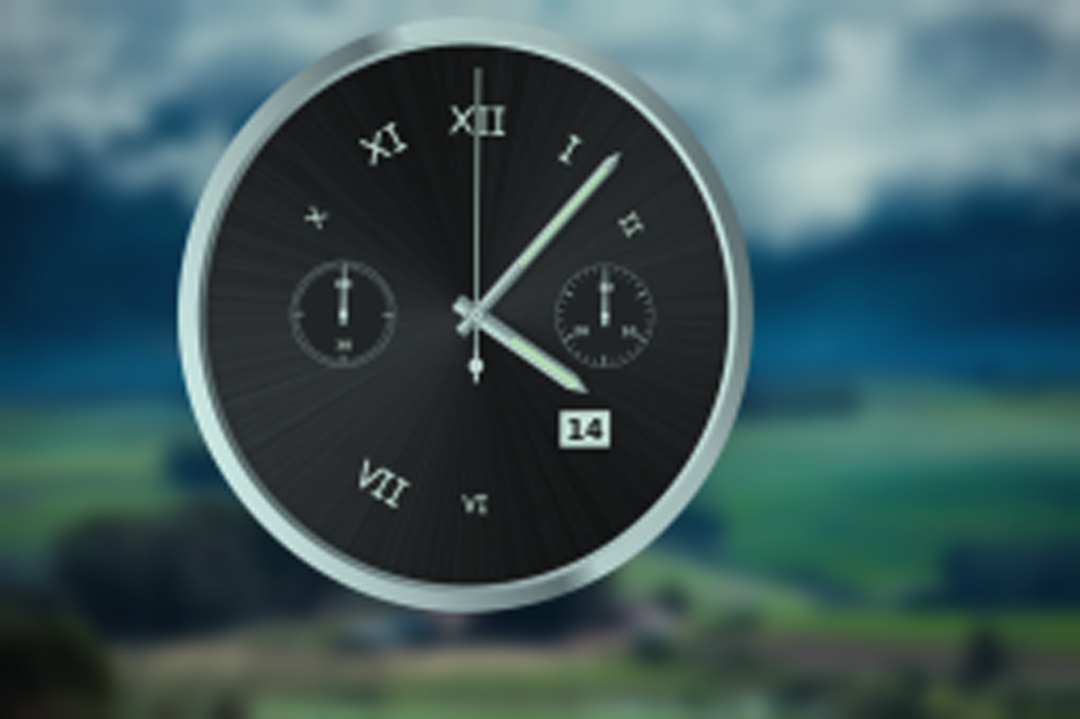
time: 4:07
